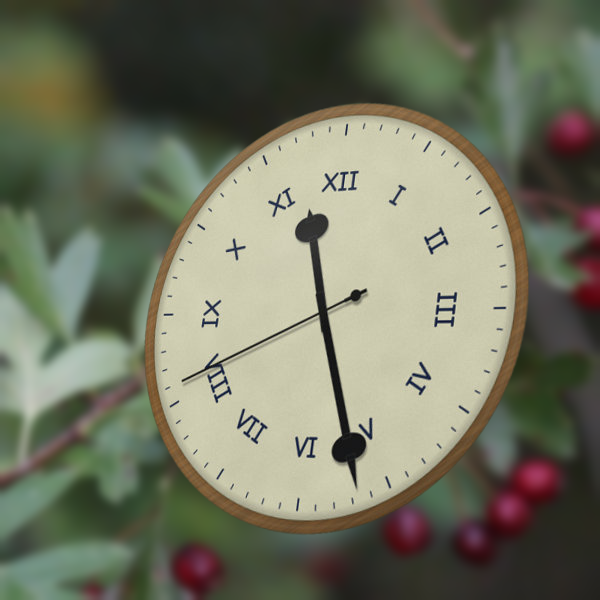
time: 11:26:41
